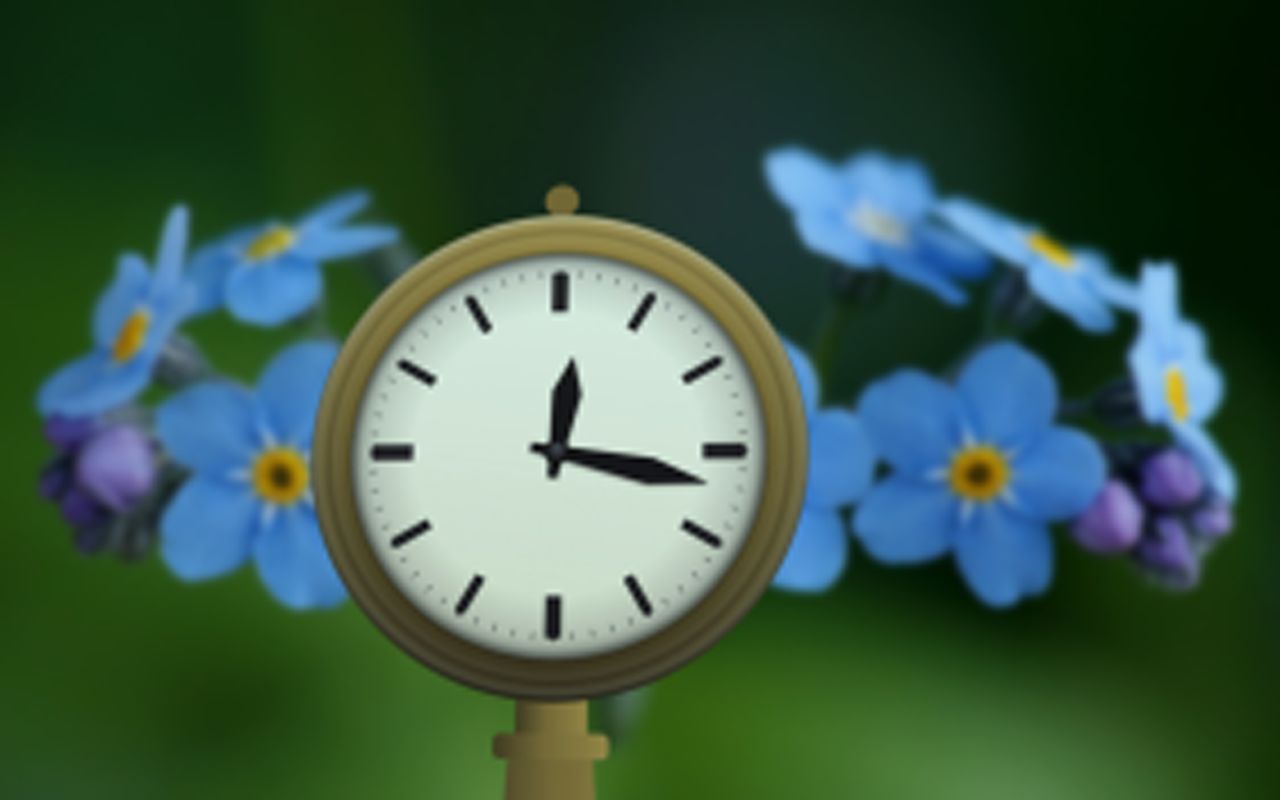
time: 12:17
